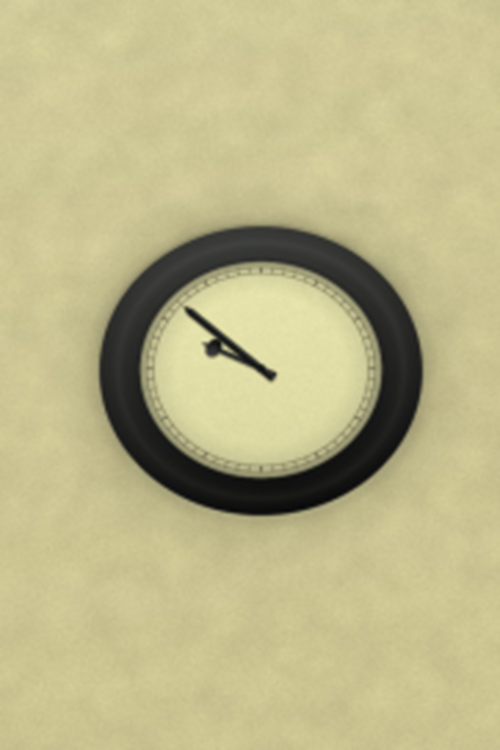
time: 9:52
